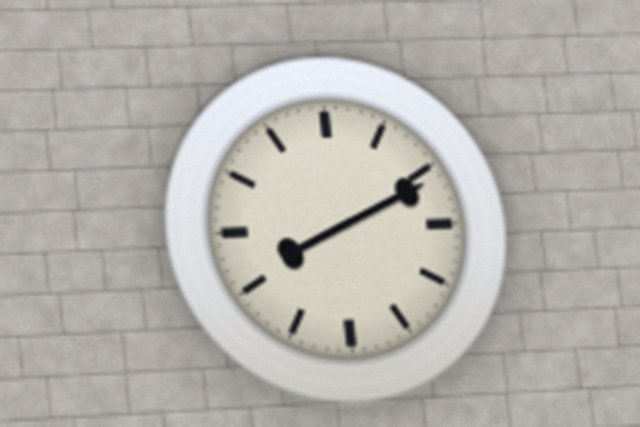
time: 8:11
